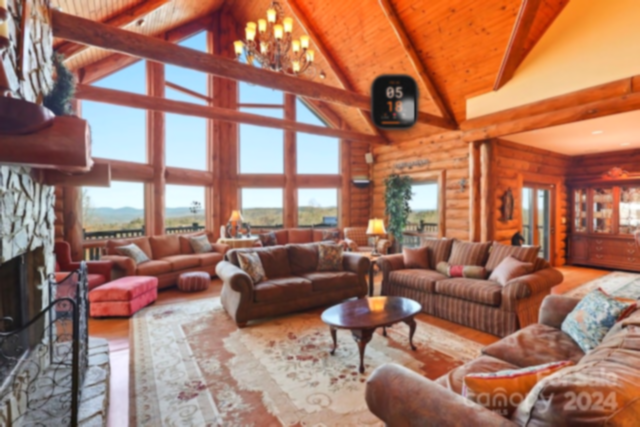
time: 5:18
